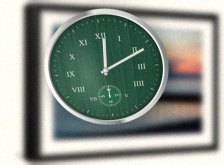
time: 12:11
